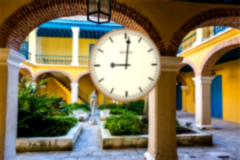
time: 9:01
